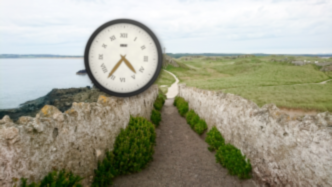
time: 4:36
